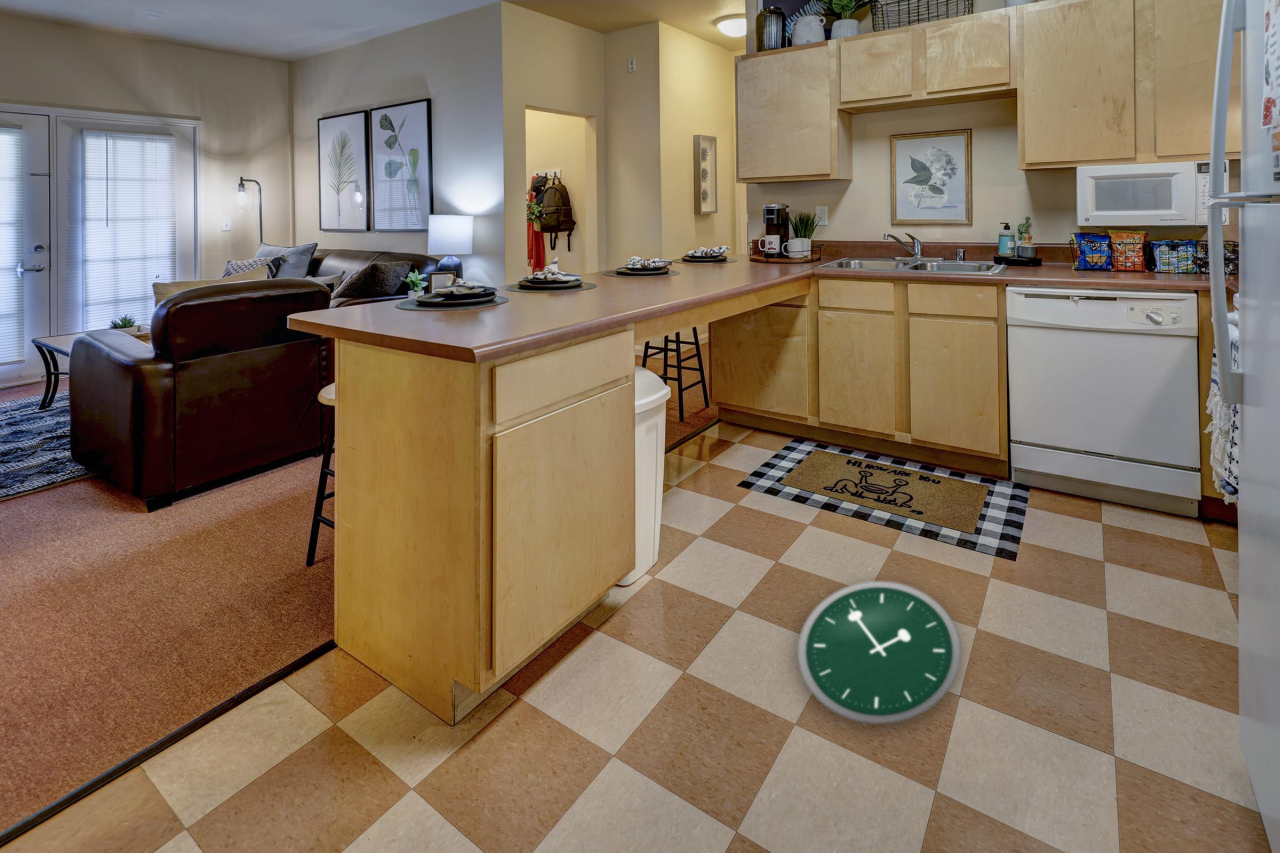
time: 1:54
